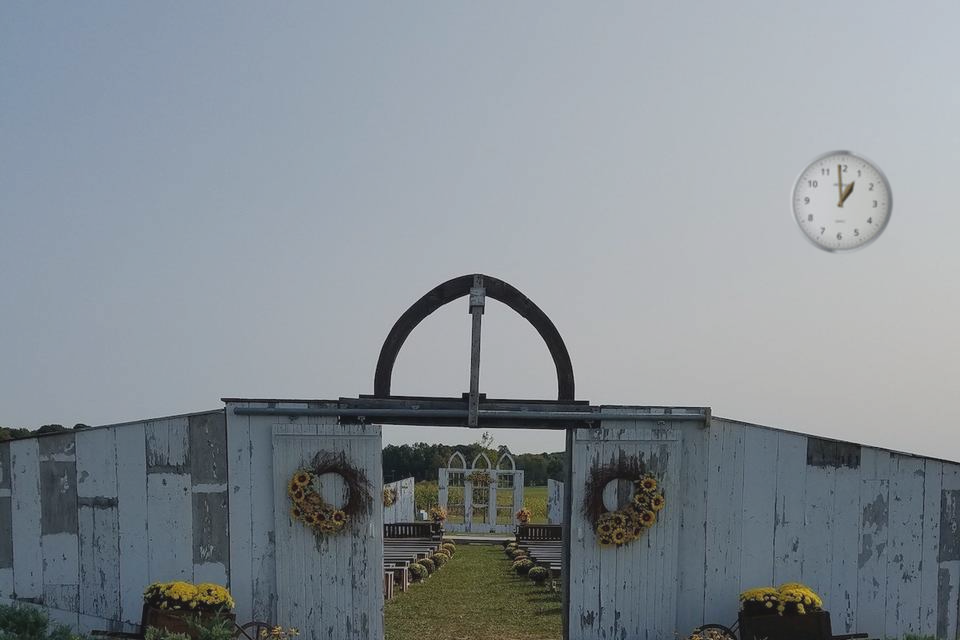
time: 12:59
